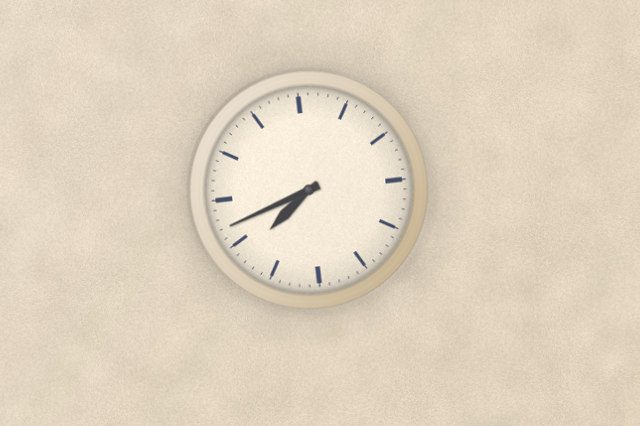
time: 7:42
